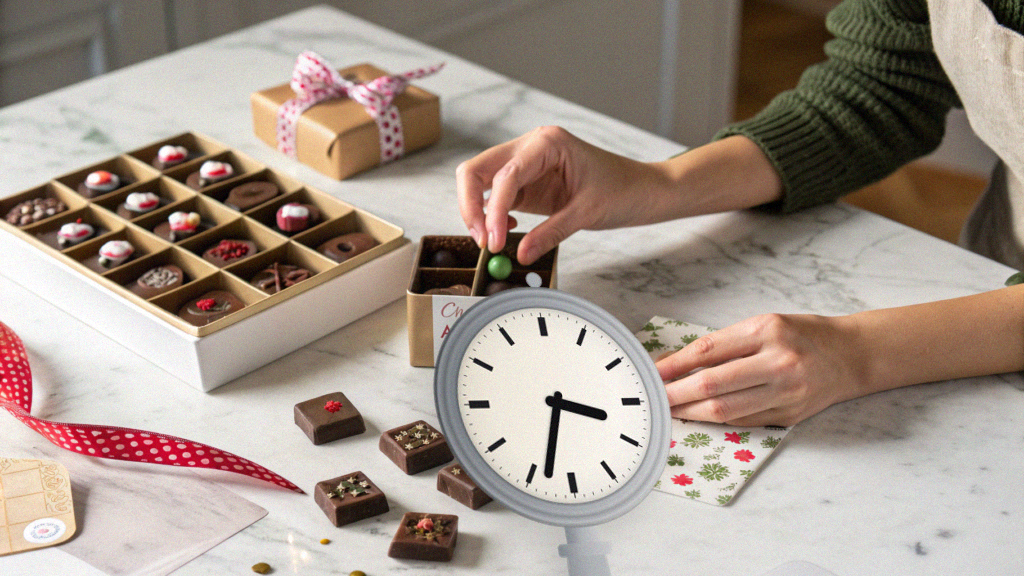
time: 3:33
